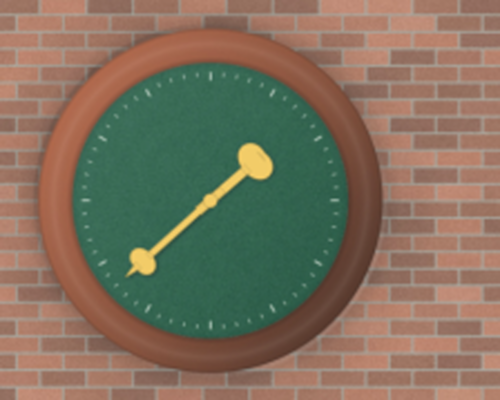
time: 1:38
